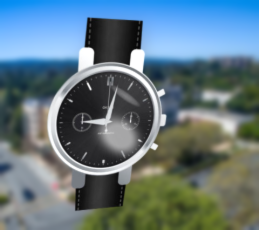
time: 9:02
